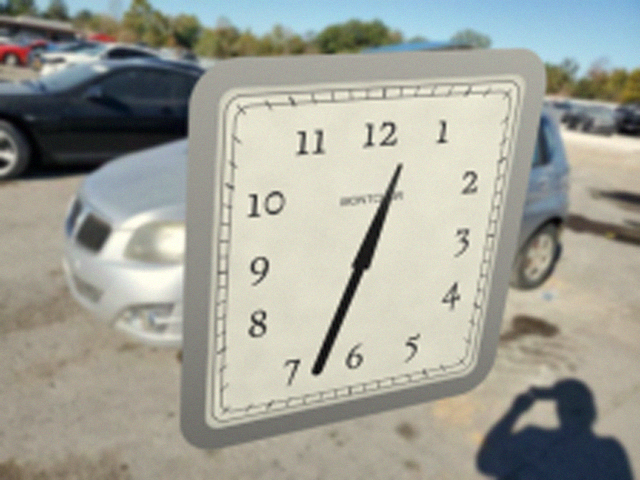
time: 12:33
